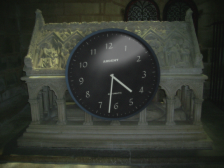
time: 4:32
